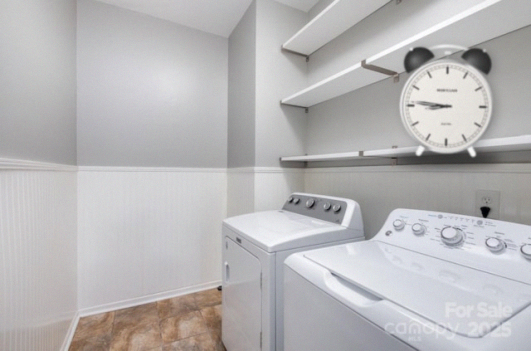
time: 8:46
